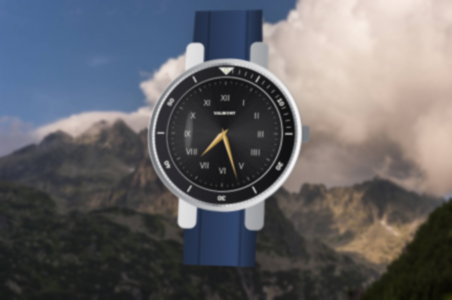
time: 7:27
